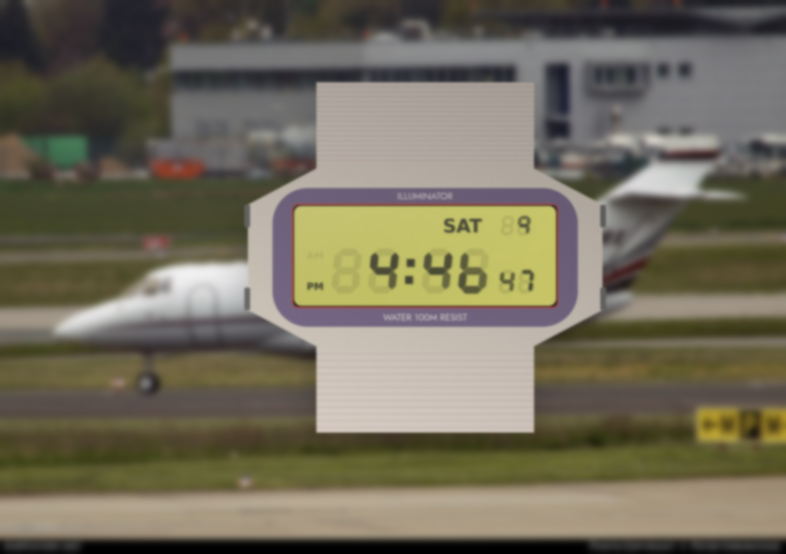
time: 4:46:47
